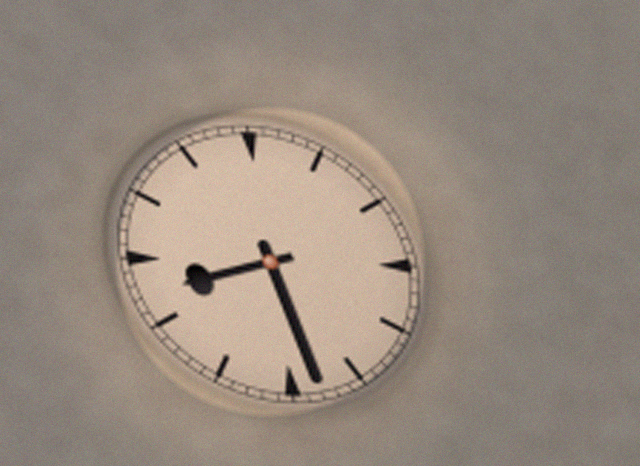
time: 8:28
